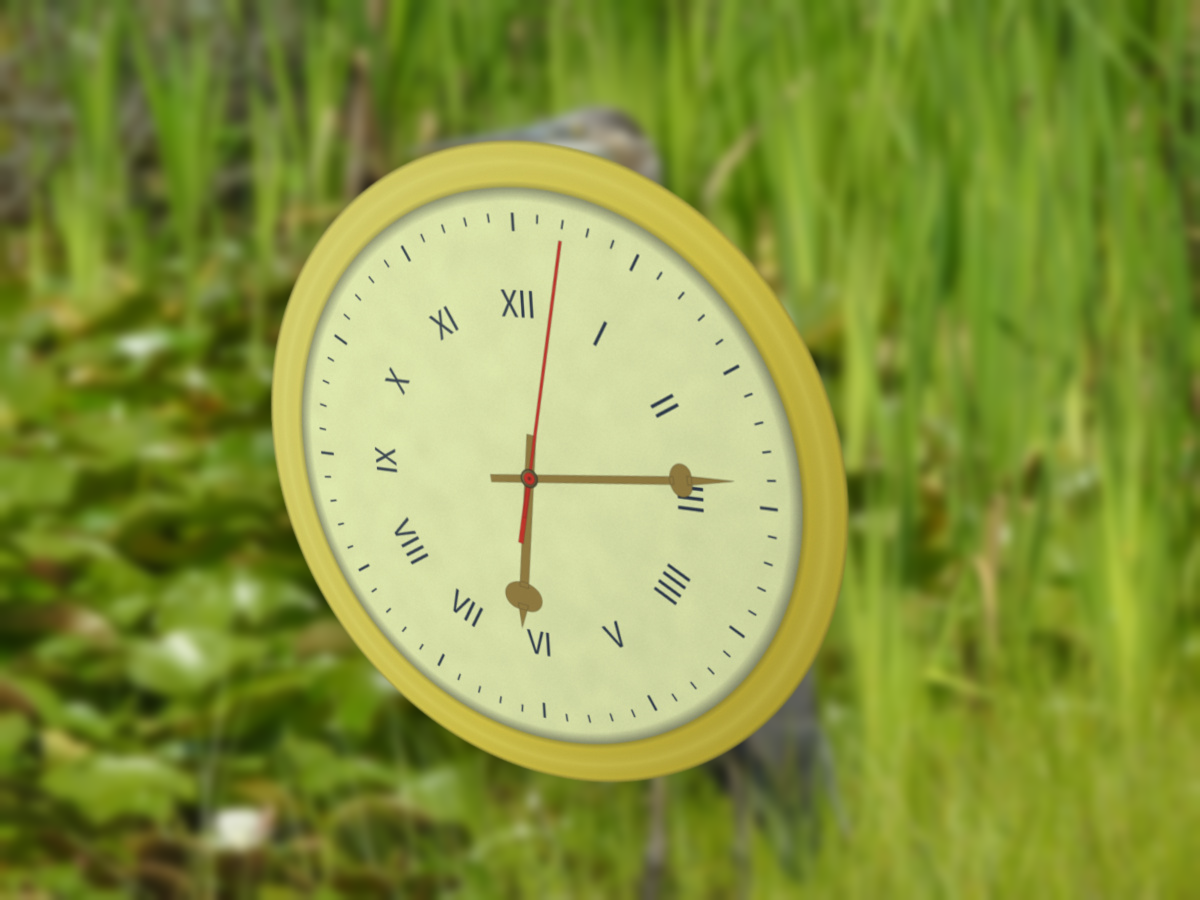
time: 6:14:02
